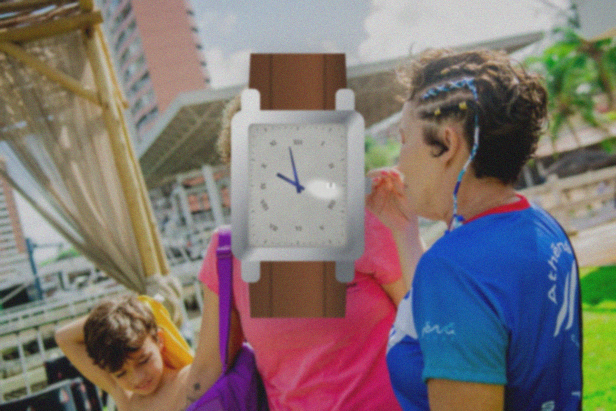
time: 9:58
